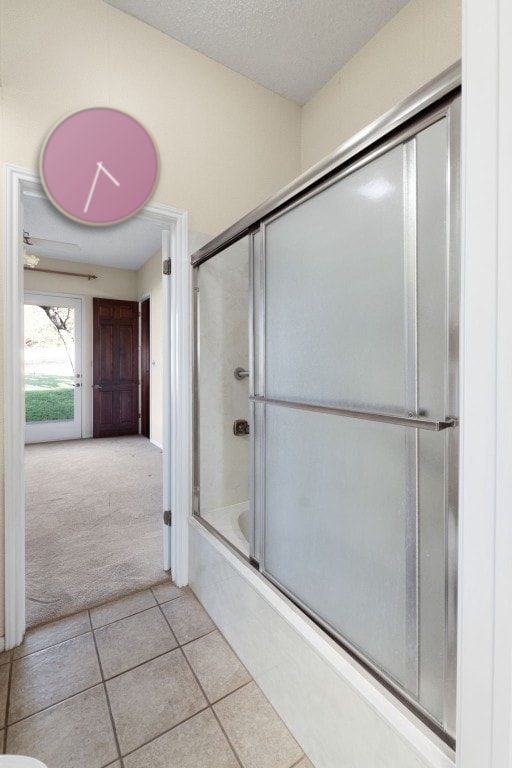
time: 4:33
